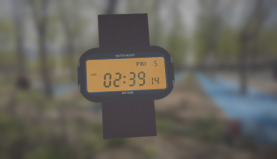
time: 2:39:14
